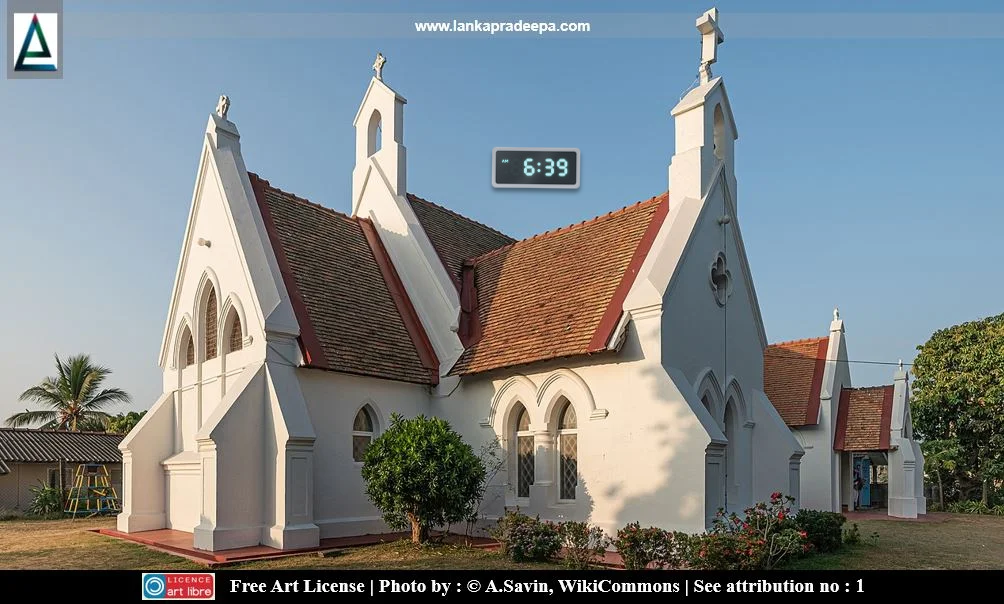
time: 6:39
